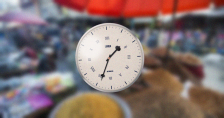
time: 1:34
